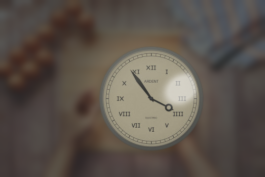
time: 3:54
